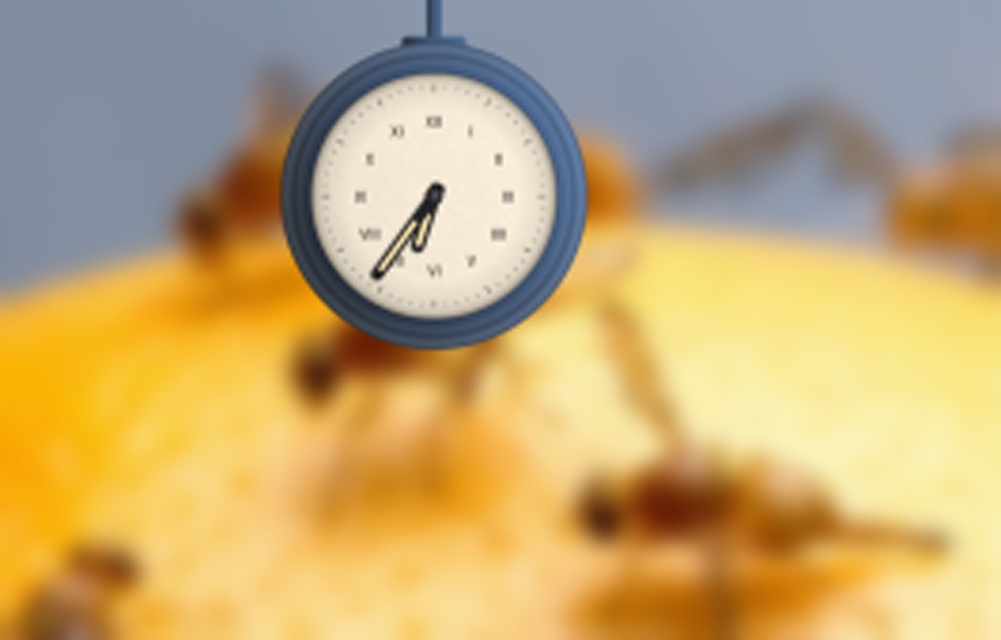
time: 6:36
